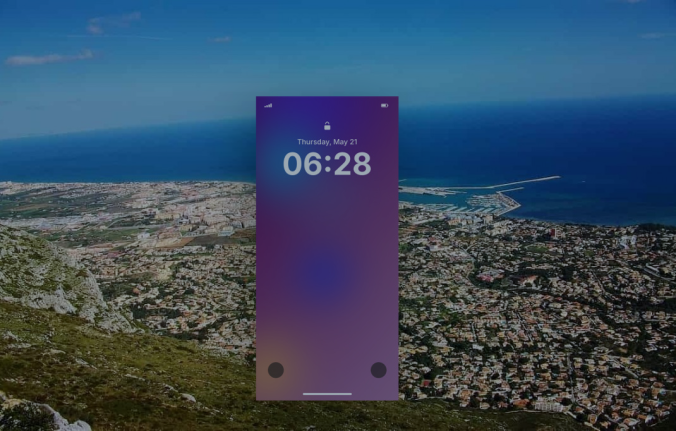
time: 6:28
